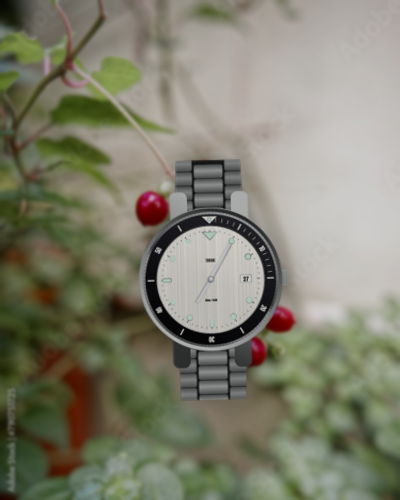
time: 7:05
